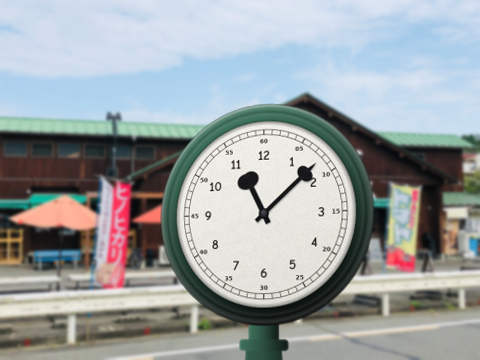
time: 11:08
